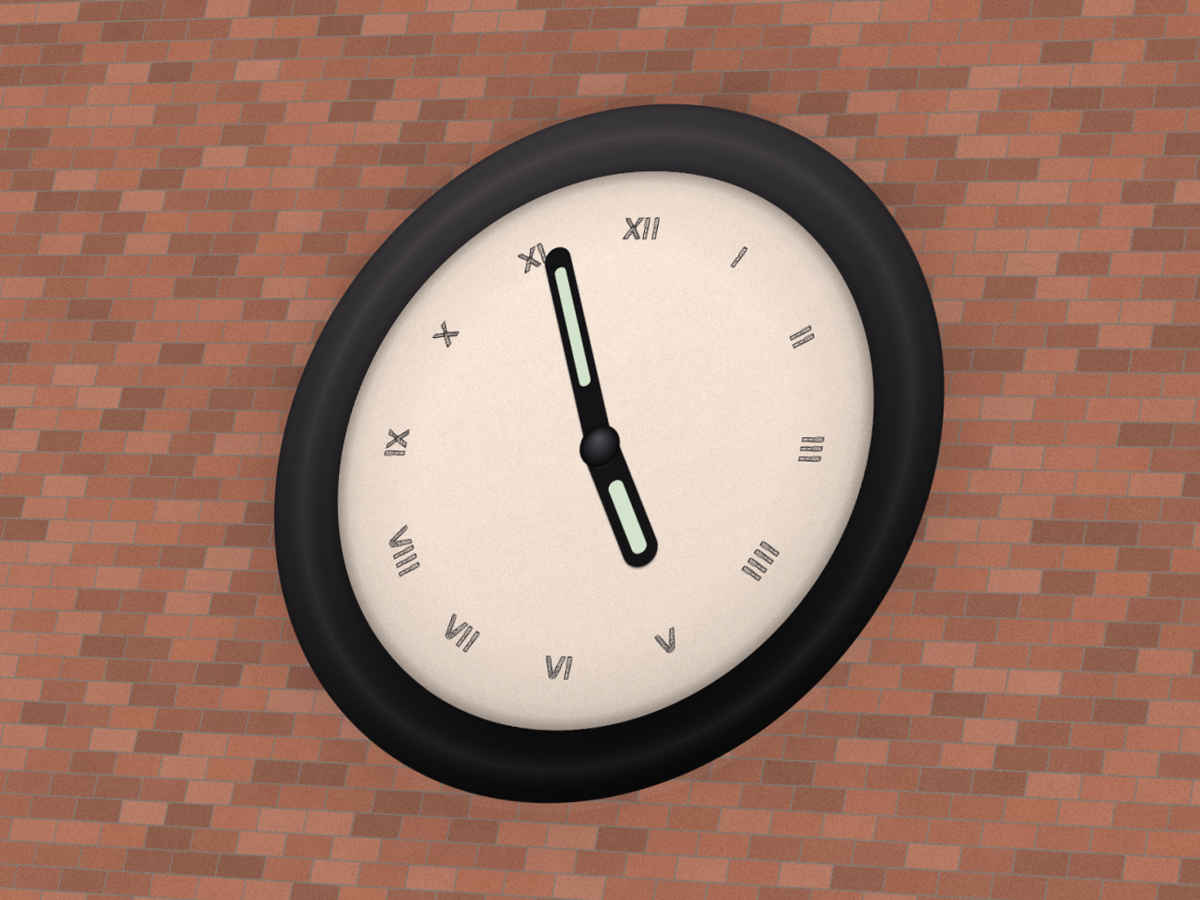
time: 4:56
